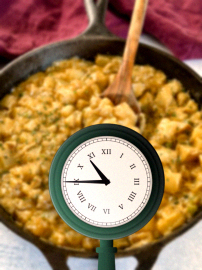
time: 10:45
